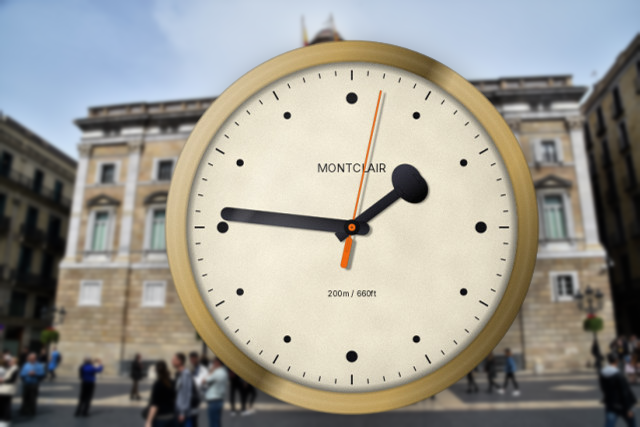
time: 1:46:02
